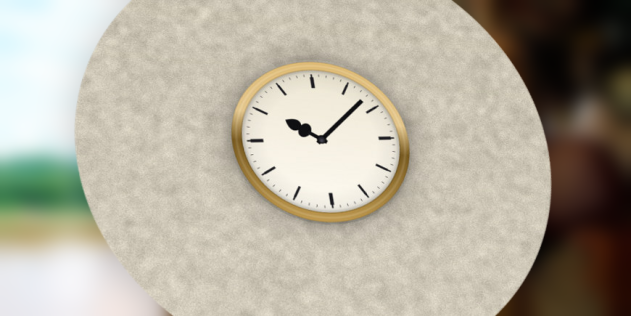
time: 10:08
